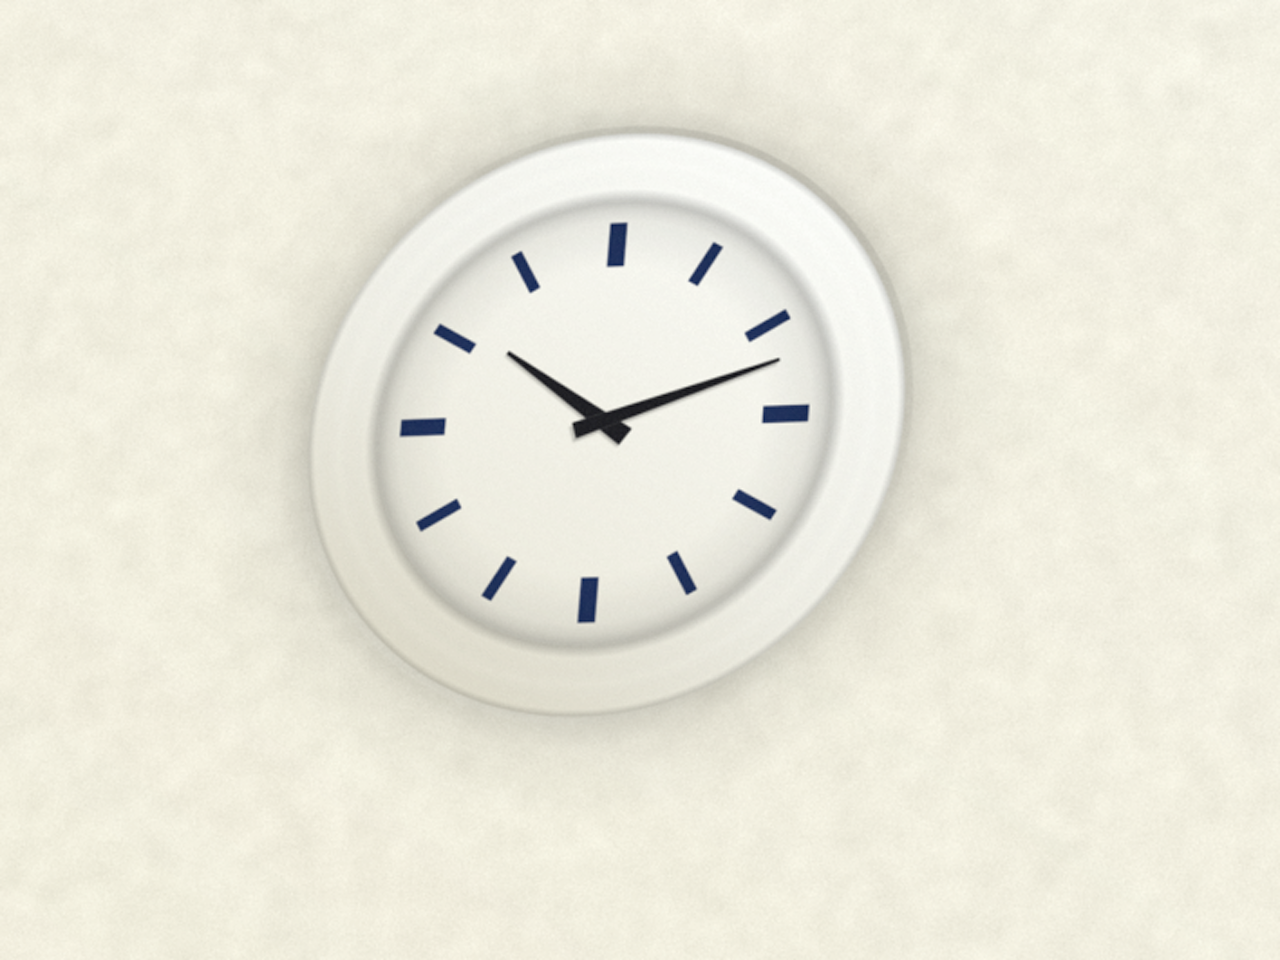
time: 10:12
